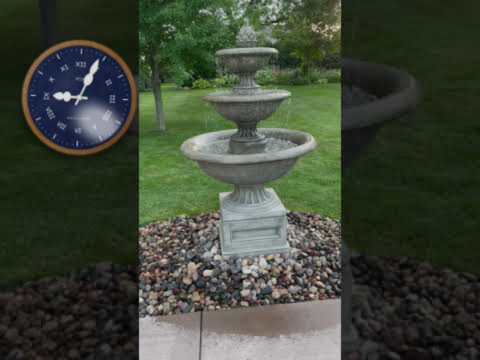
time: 9:04
